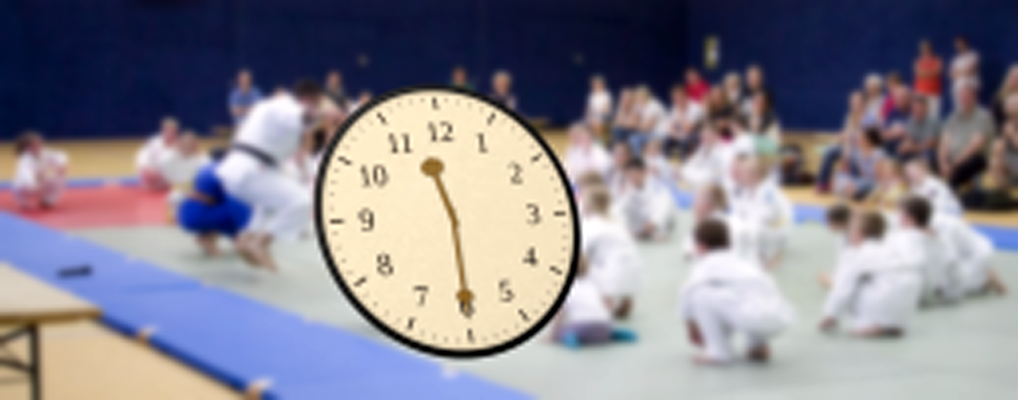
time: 11:30
